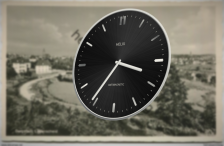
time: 3:36
